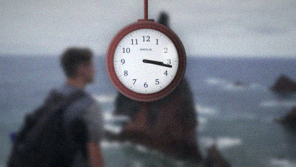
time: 3:17
